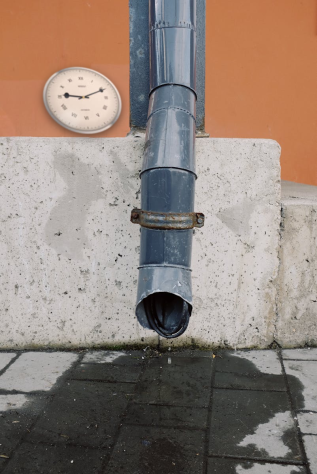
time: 9:11
